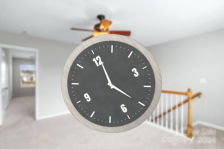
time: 5:01
